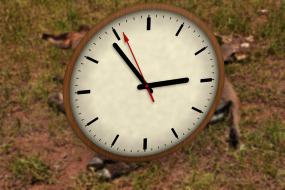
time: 2:53:56
